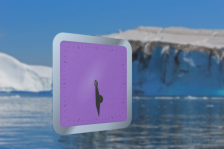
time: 5:29
